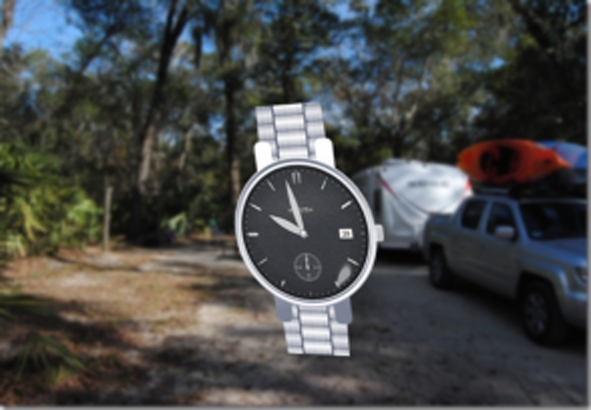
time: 9:58
